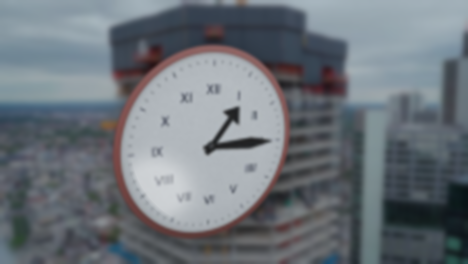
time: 1:15
